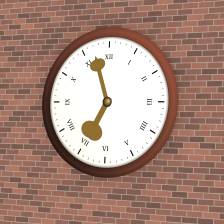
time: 6:57
